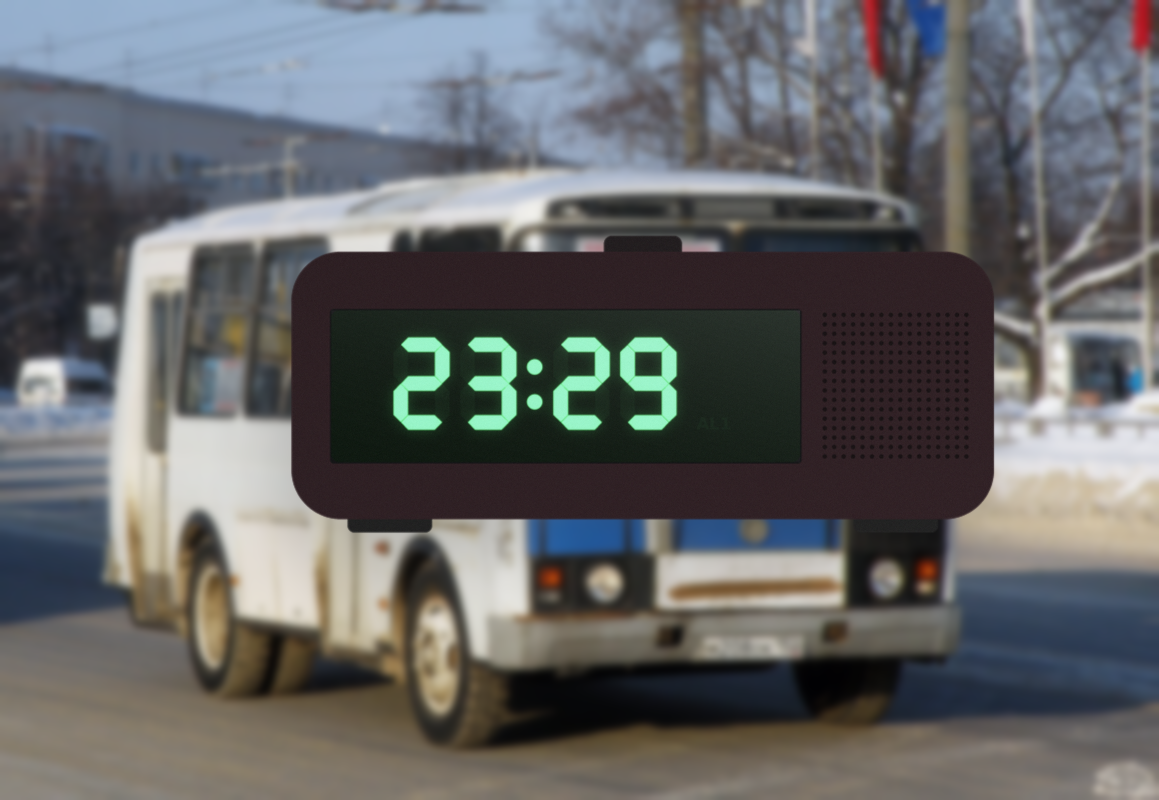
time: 23:29
